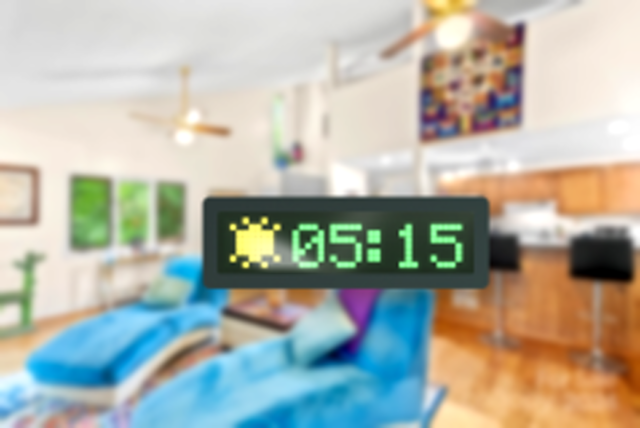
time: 5:15
